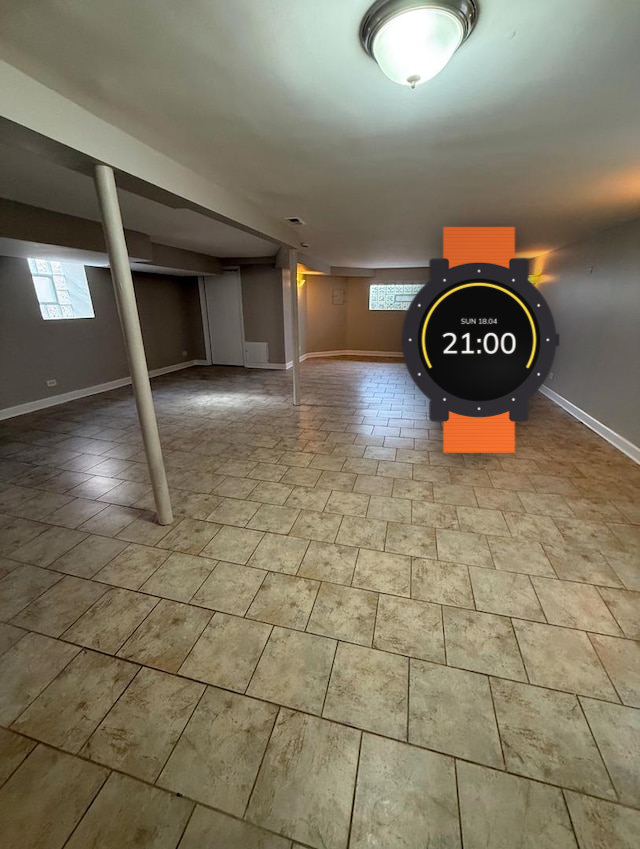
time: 21:00
